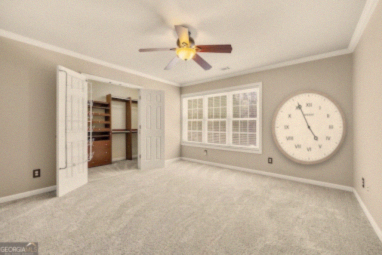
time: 4:56
